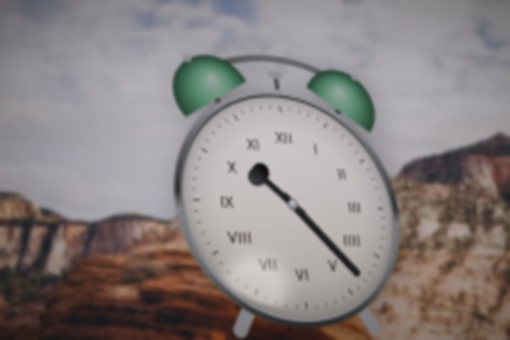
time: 10:23
